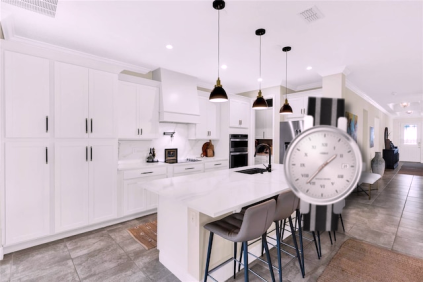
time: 1:37
